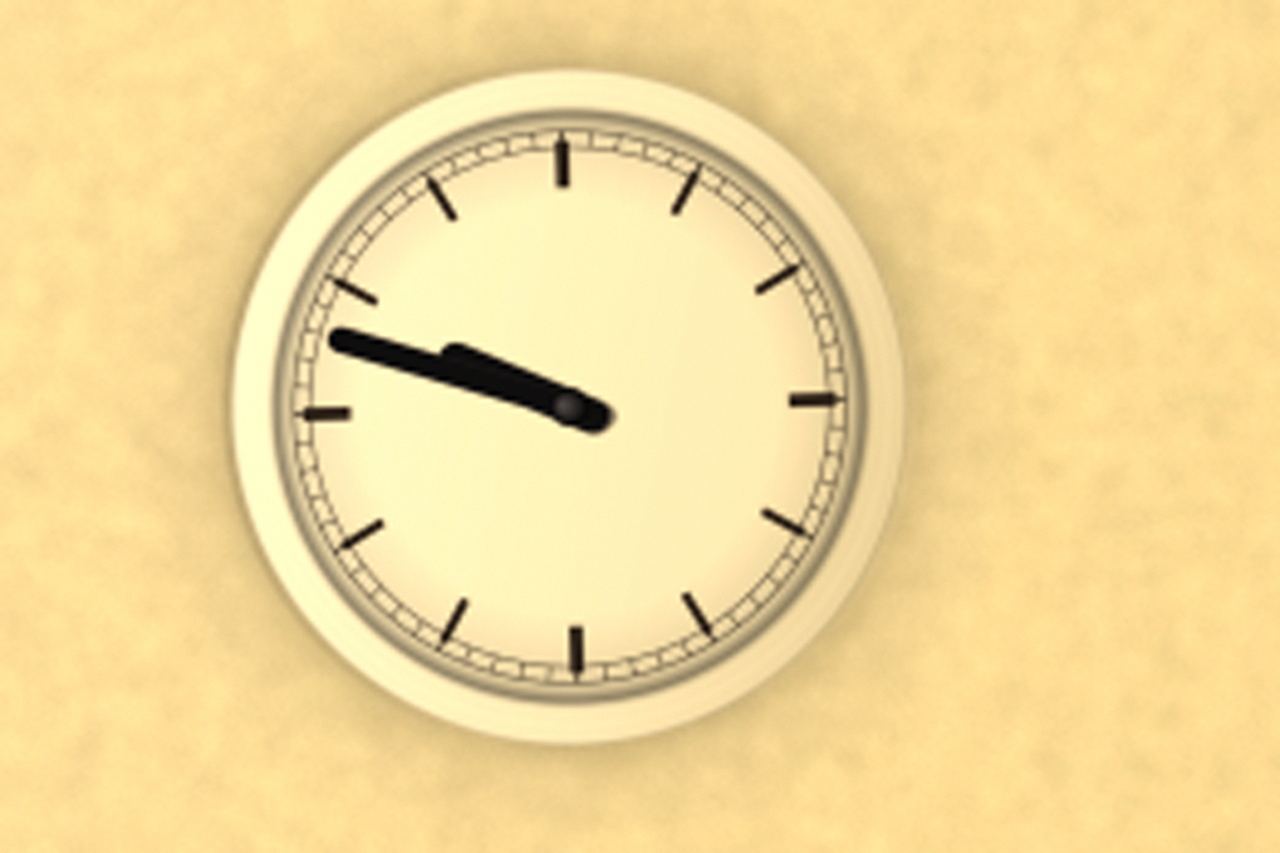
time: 9:48
